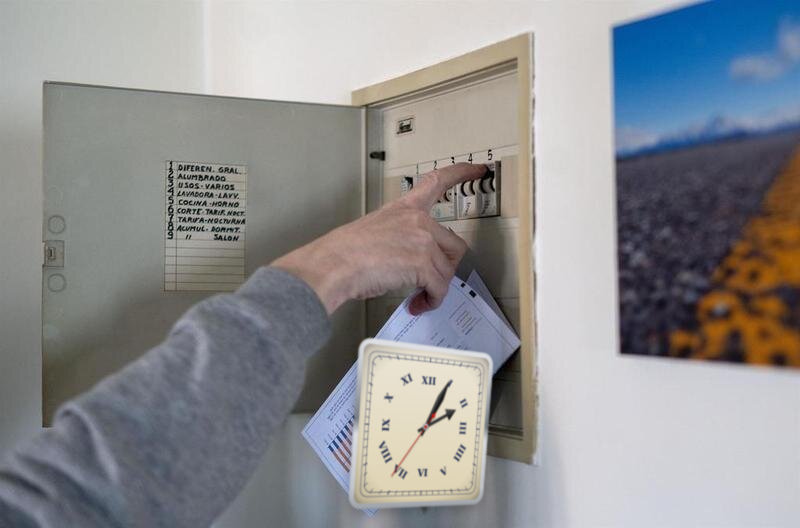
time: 2:04:36
